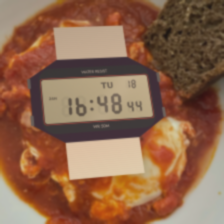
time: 16:48:44
